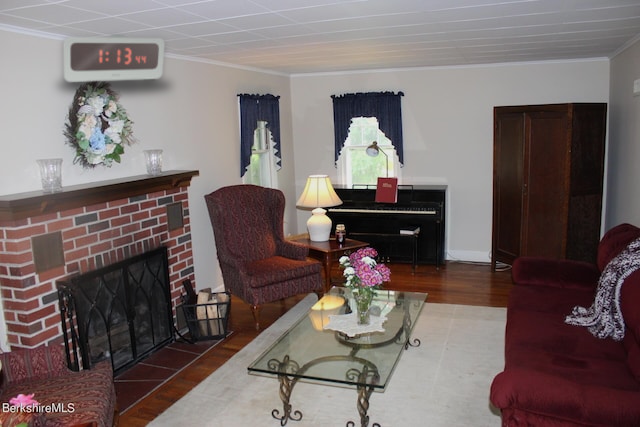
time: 1:13
